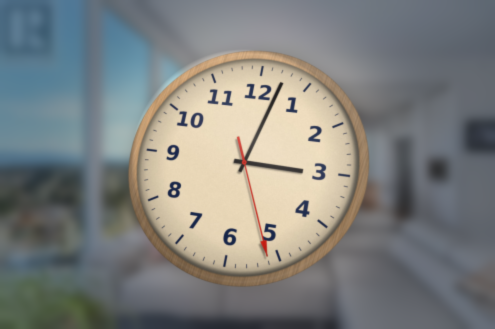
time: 3:02:26
